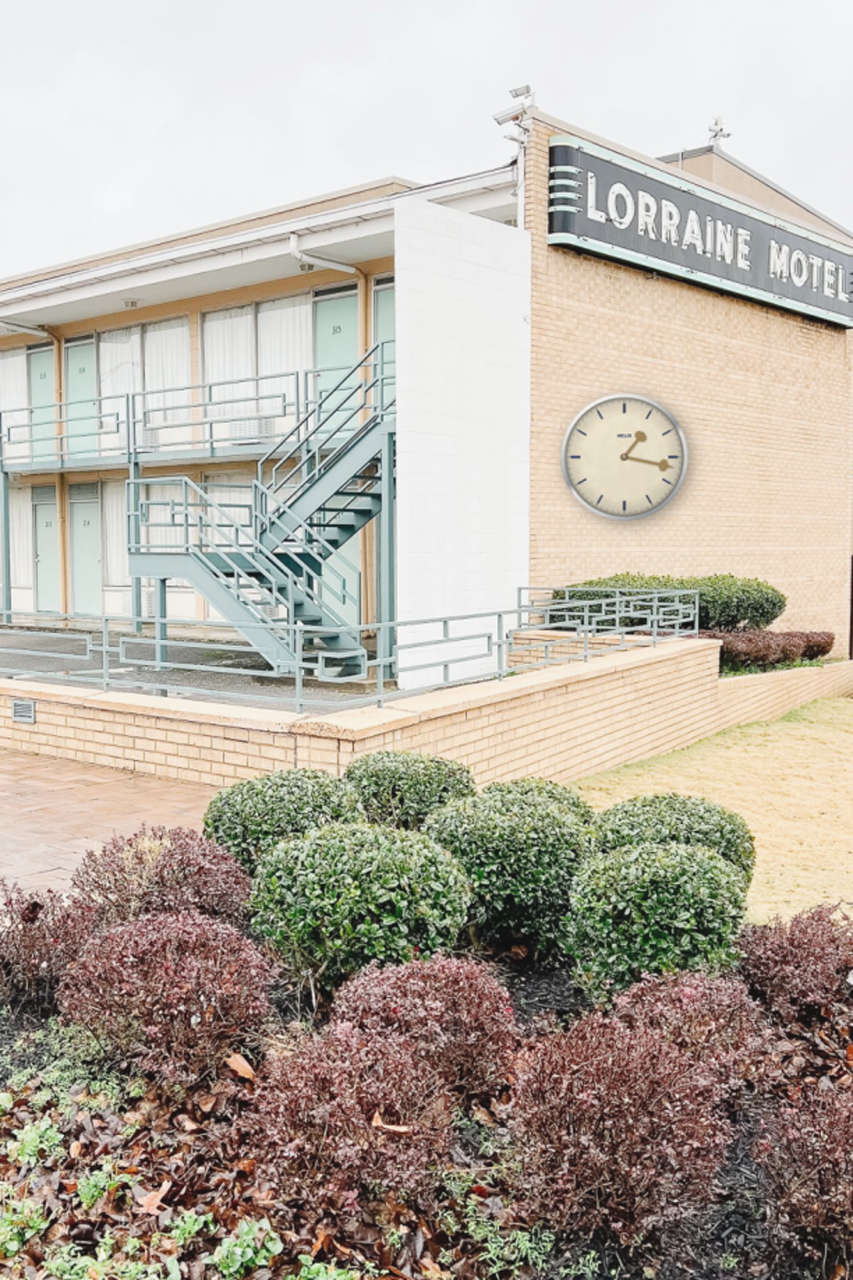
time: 1:17
